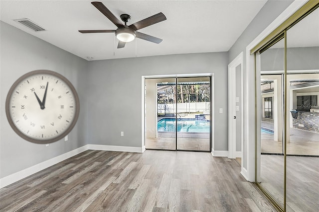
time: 11:02
